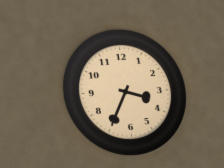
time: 3:35
